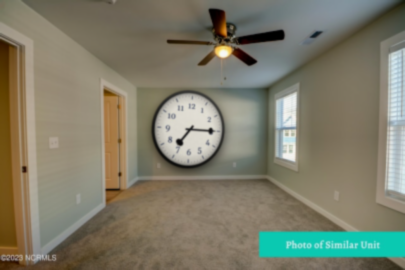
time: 7:15
